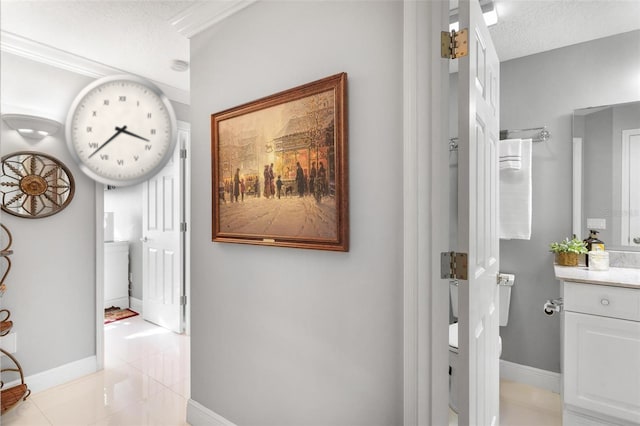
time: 3:38
